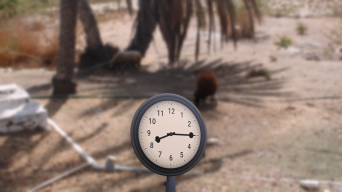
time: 8:15
